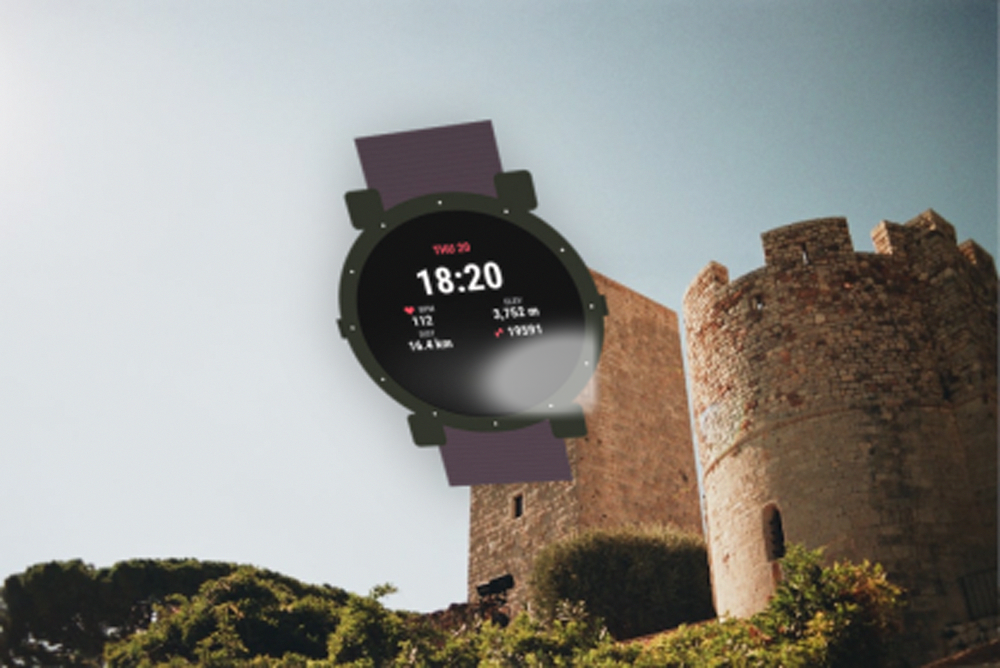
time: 18:20
